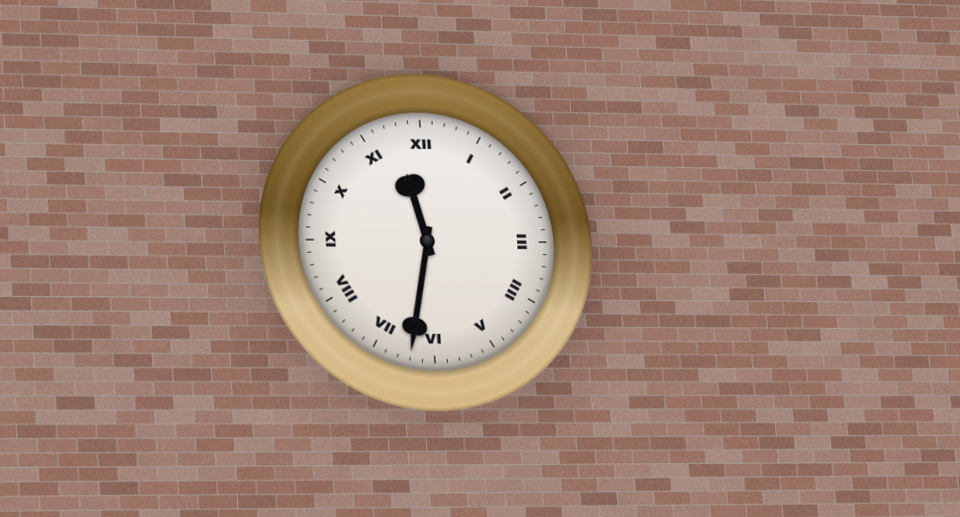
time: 11:32
